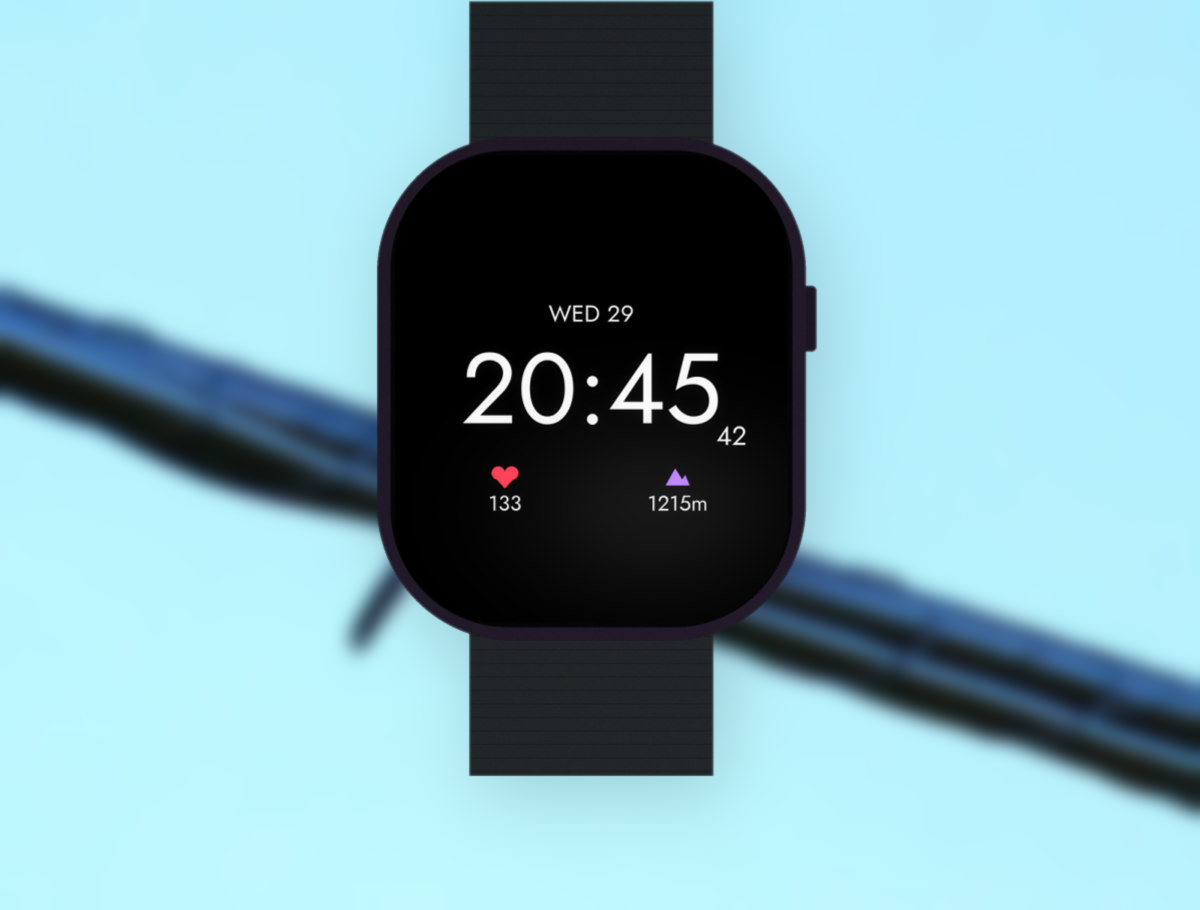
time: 20:45:42
